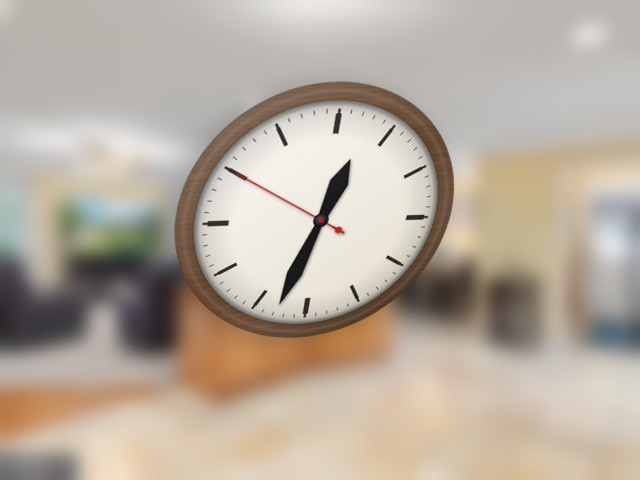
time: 12:32:50
